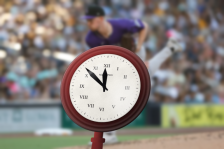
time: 11:52
